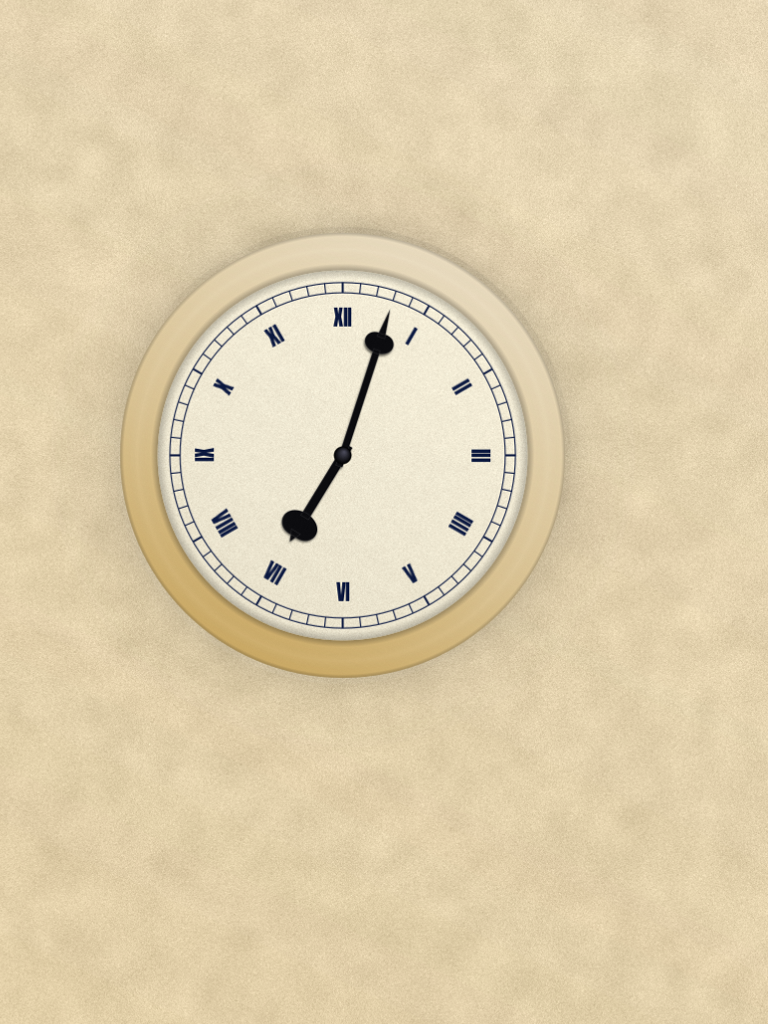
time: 7:03
